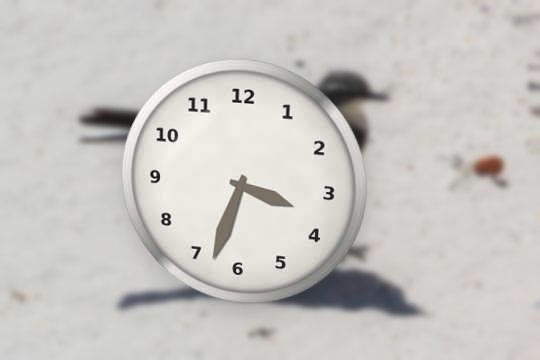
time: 3:33
